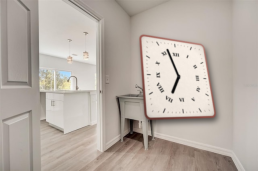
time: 6:57
